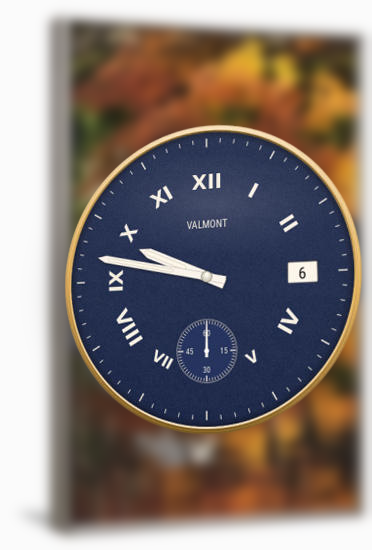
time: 9:47
